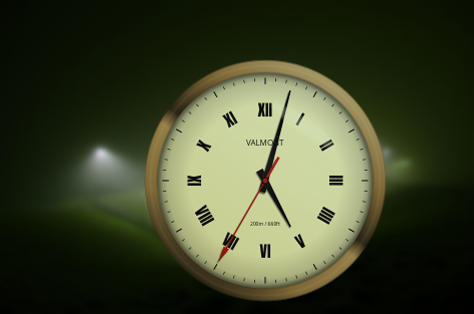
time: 5:02:35
